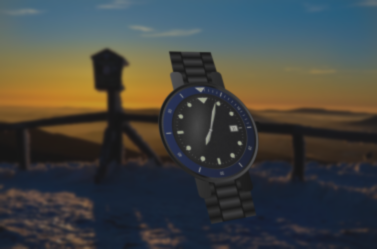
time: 7:04
